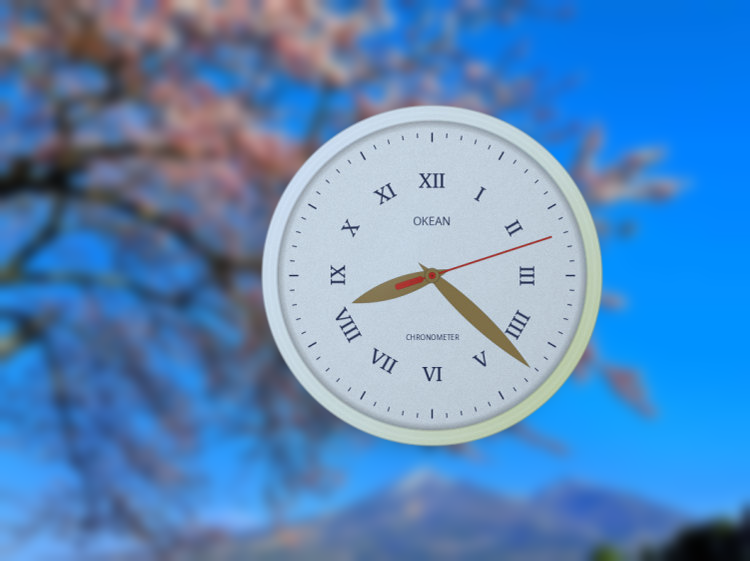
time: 8:22:12
